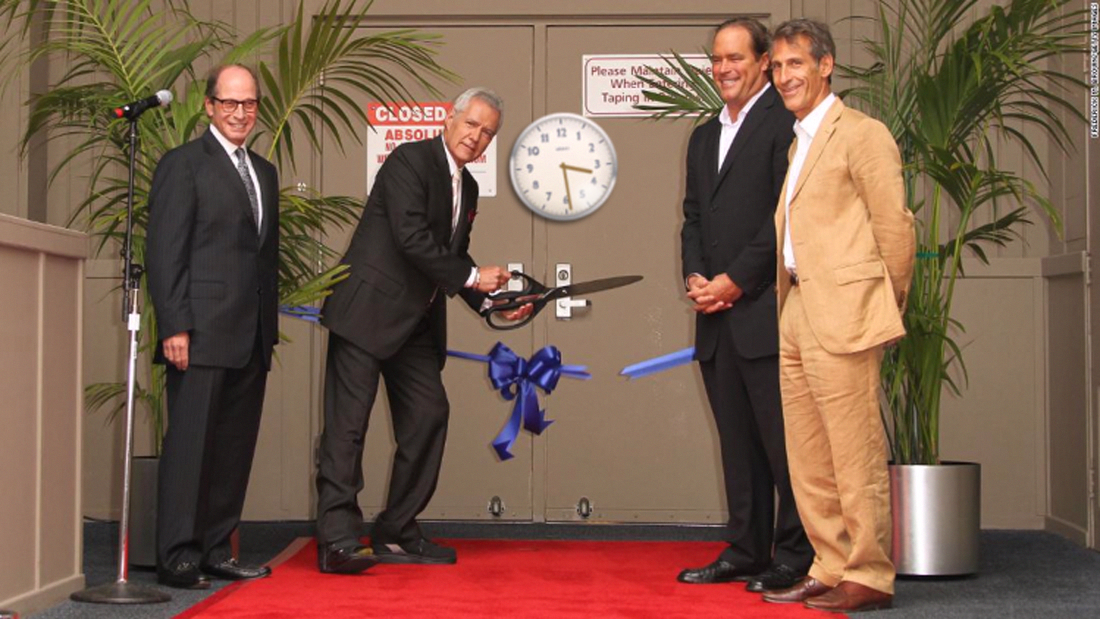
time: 3:29
